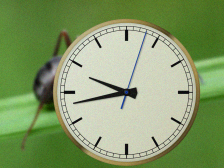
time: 9:43:03
